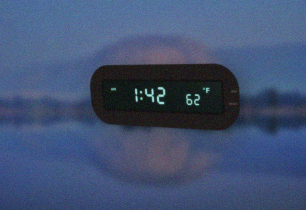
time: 1:42
